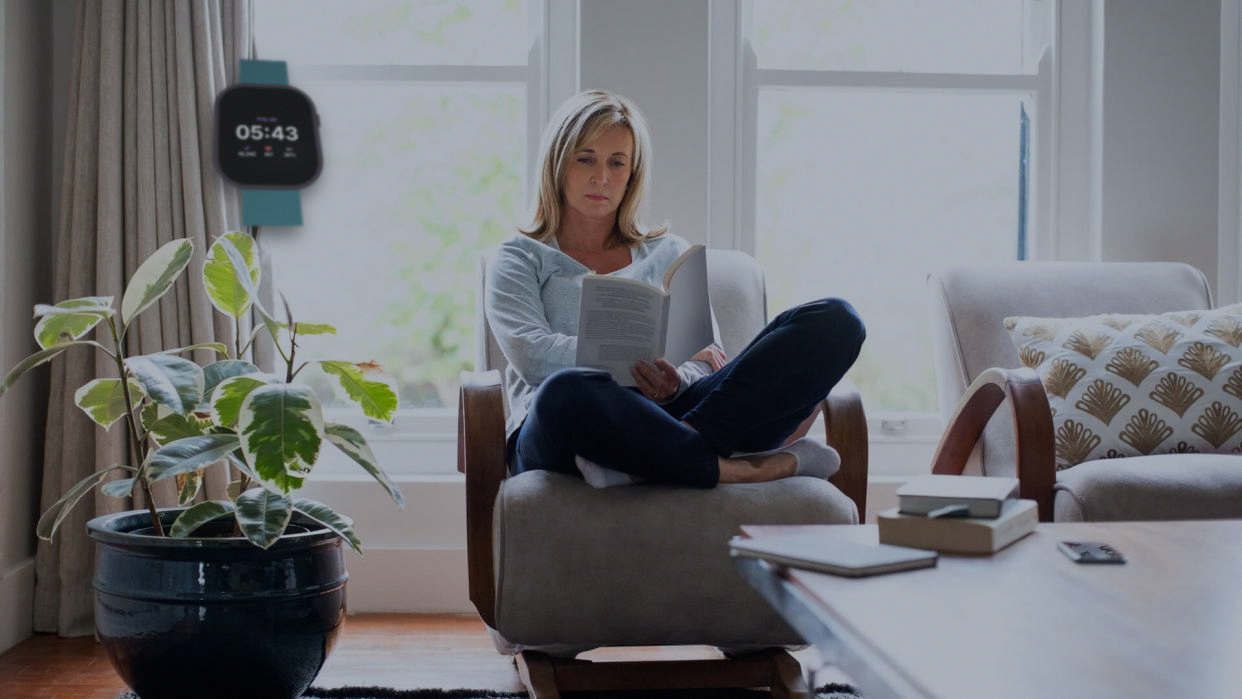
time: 5:43
